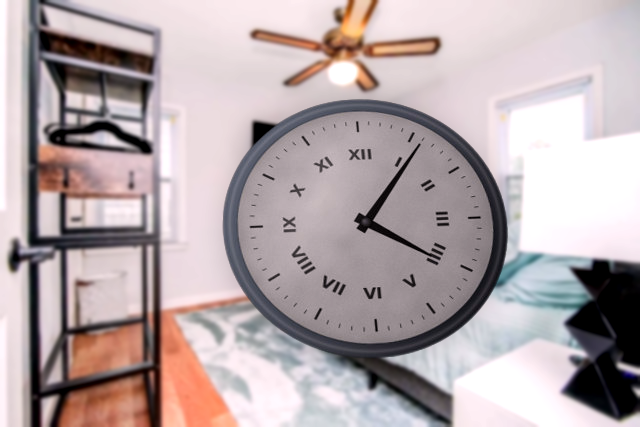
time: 4:06
